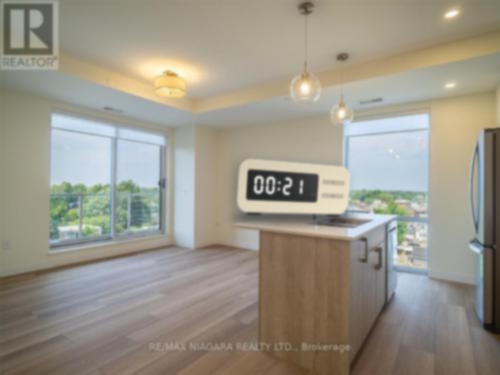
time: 0:21
